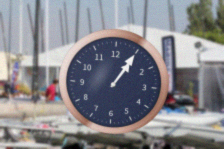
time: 1:05
